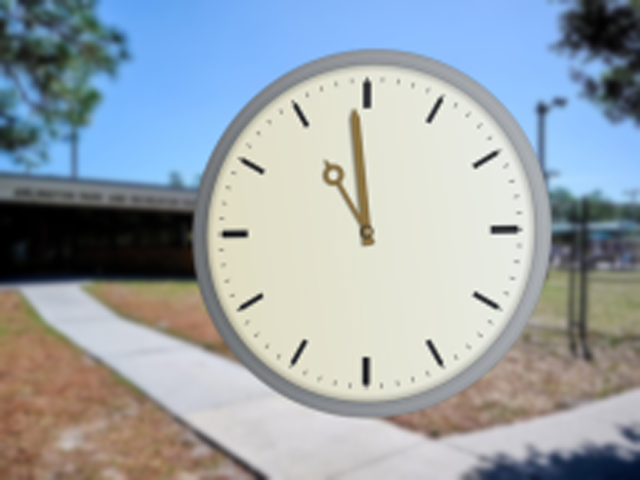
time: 10:59
